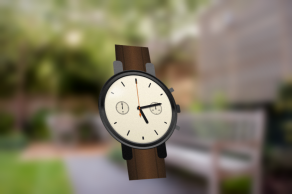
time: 5:13
